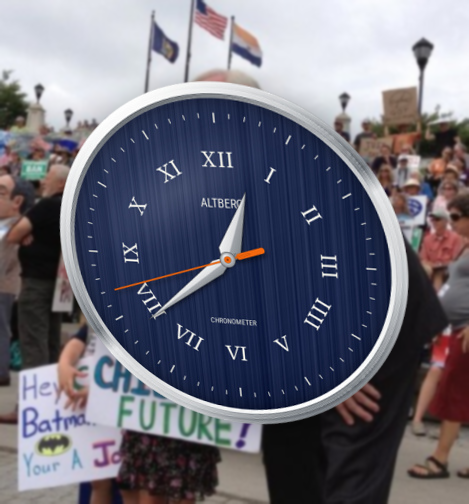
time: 12:38:42
